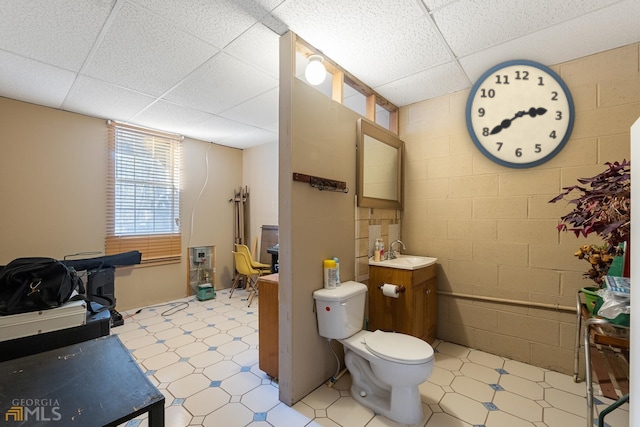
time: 2:39
